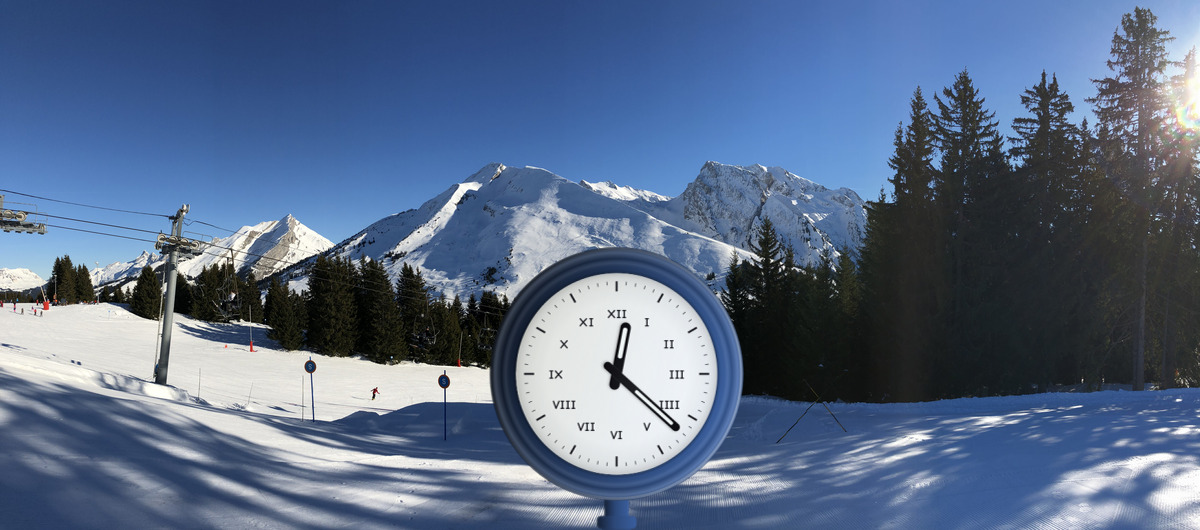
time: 12:22
